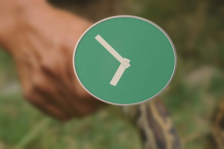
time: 6:53
